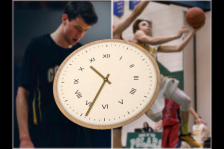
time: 10:34
